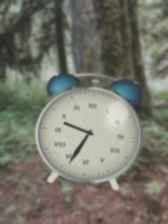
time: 9:34
